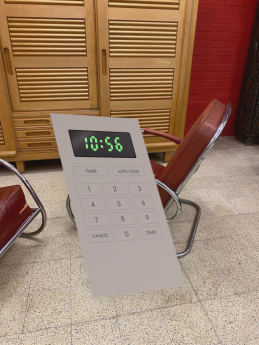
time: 10:56
